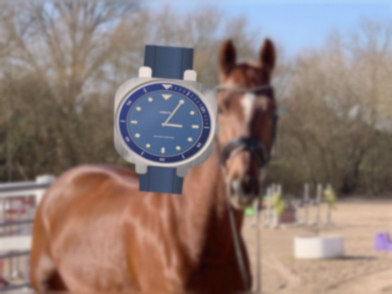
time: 3:05
